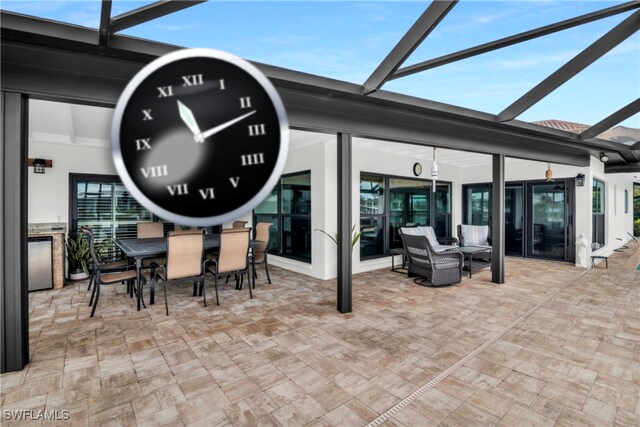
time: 11:12
